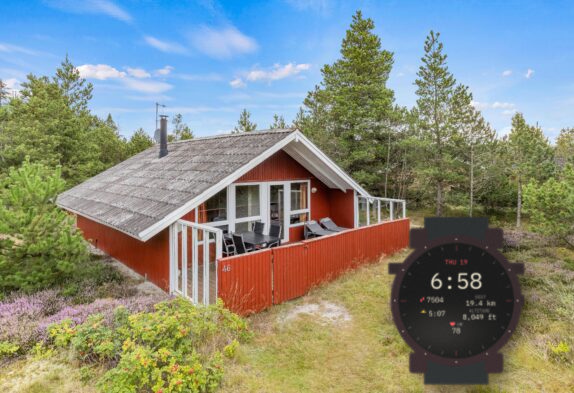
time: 6:58
